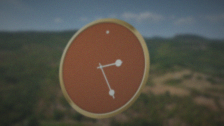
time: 2:24
